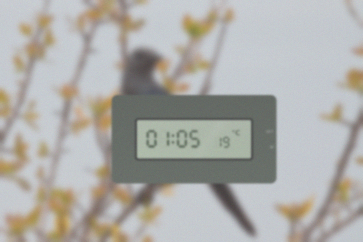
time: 1:05
